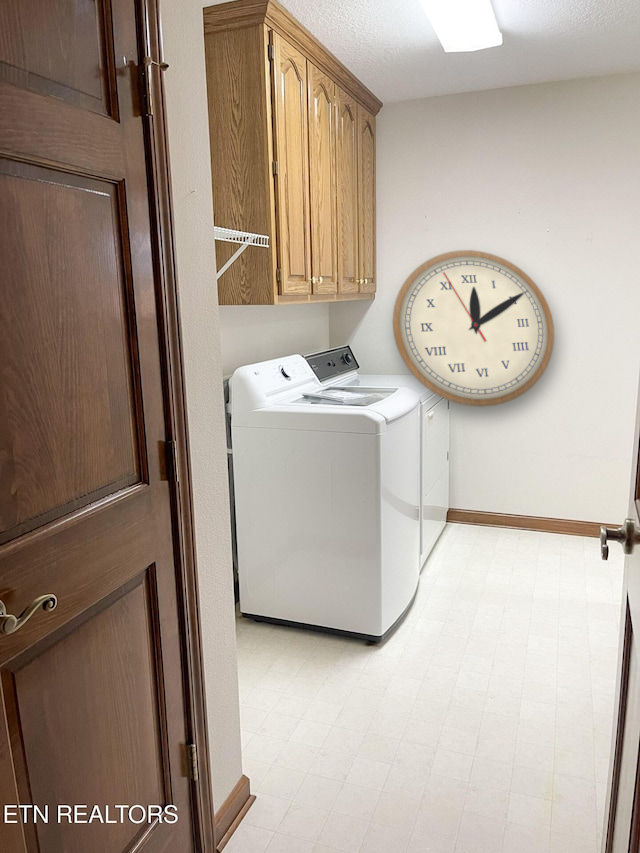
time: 12:09:56
